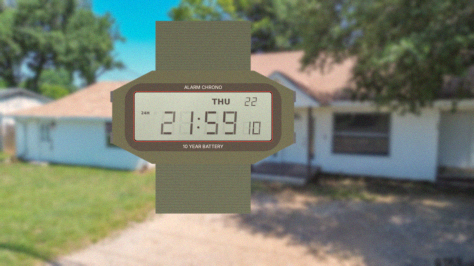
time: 21:59:10
